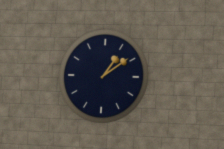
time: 1:09
